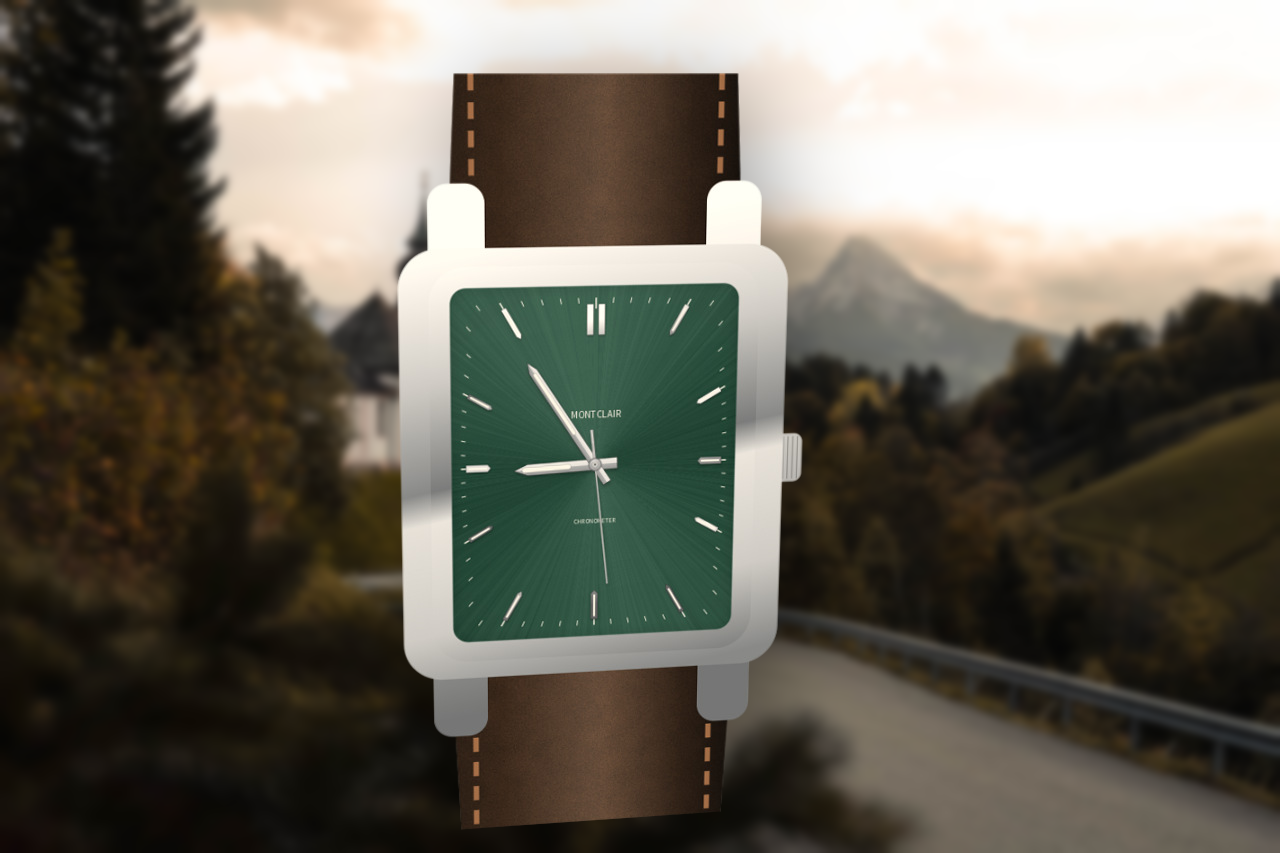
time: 8:54:29
